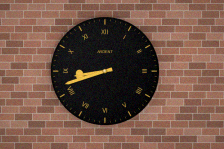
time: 8:42
